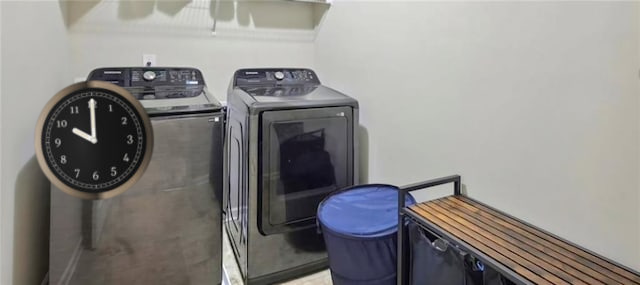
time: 10:00
